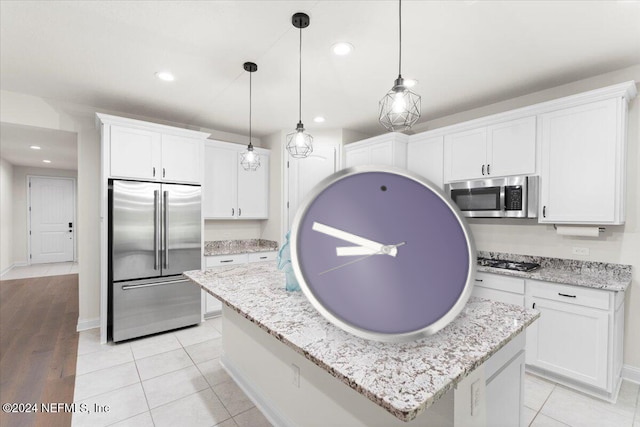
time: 8:47:41
